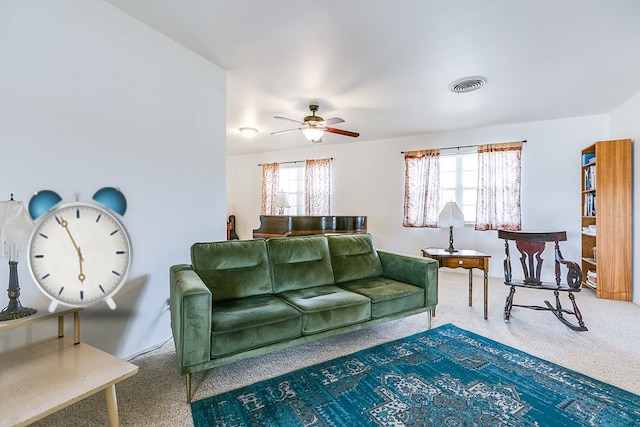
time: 5:56
